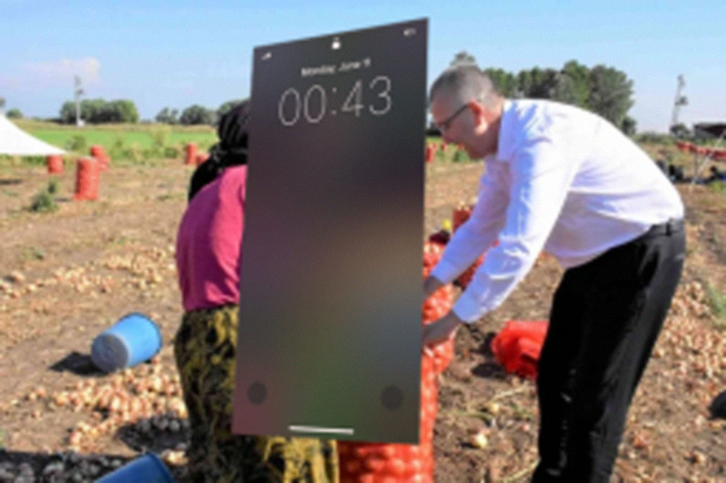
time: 0:43
